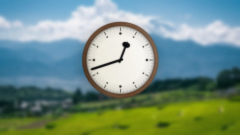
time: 12:42
